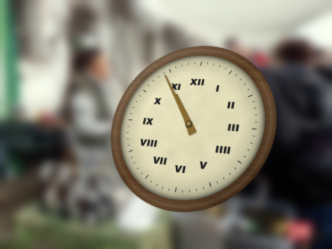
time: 10:54
